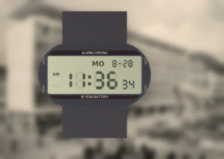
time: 11:36:34
